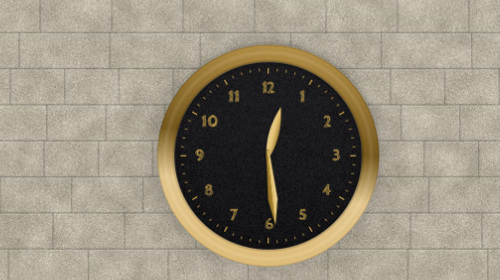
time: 12:29
